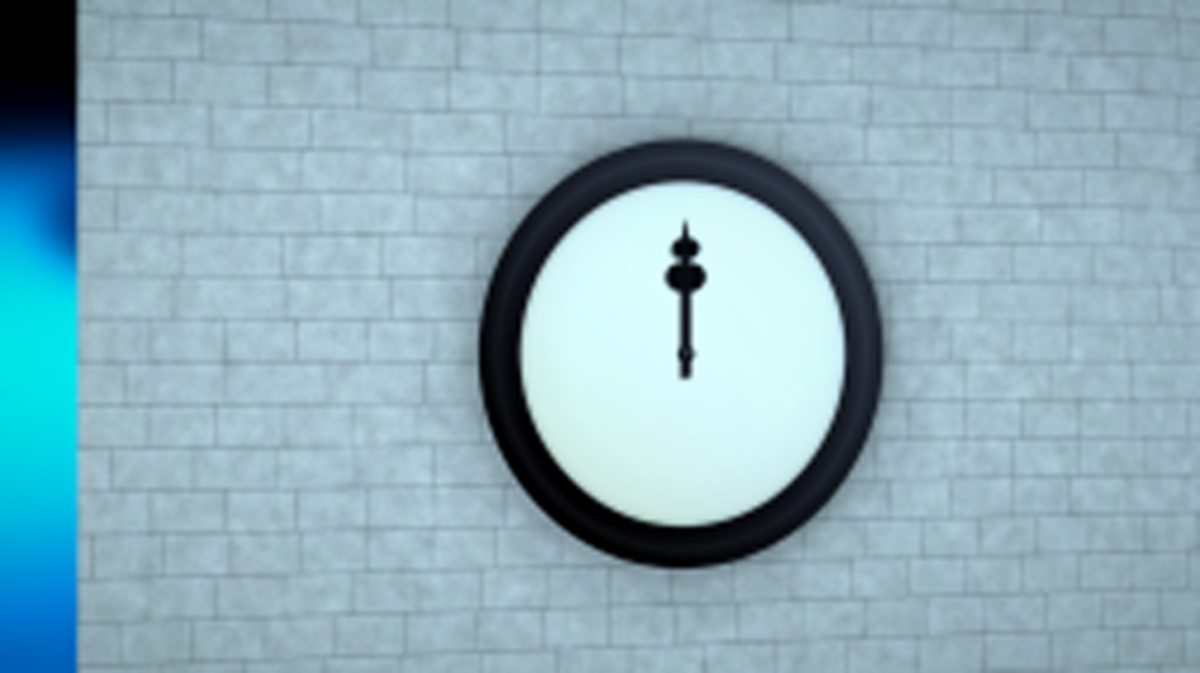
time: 12:00
